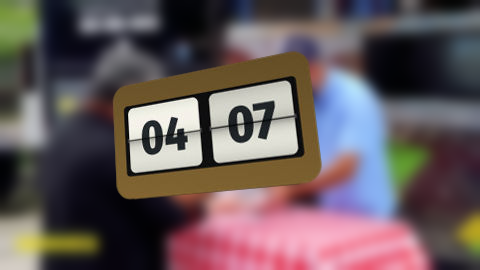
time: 4:07
